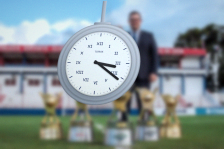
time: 3:21
